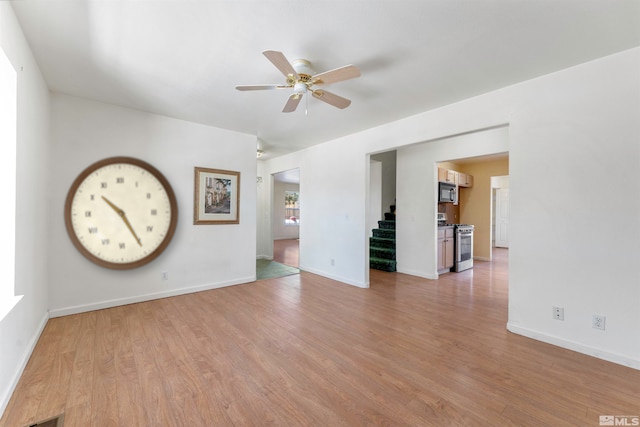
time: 10:25
